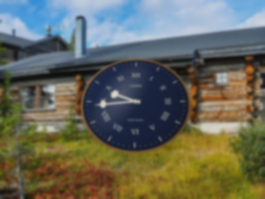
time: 9:44
